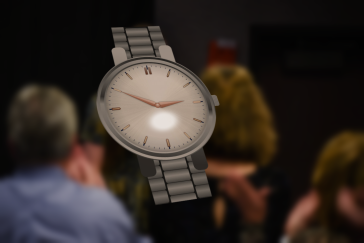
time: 2:50
